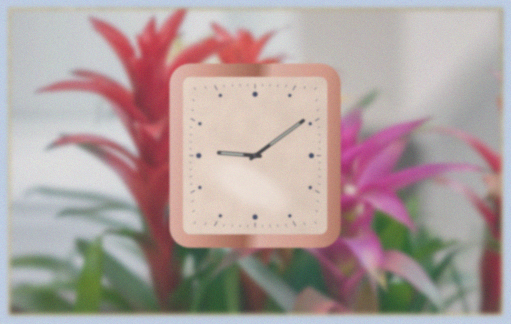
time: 9:09
